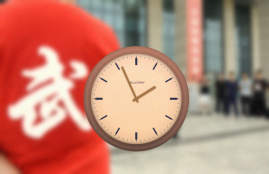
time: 1:56
